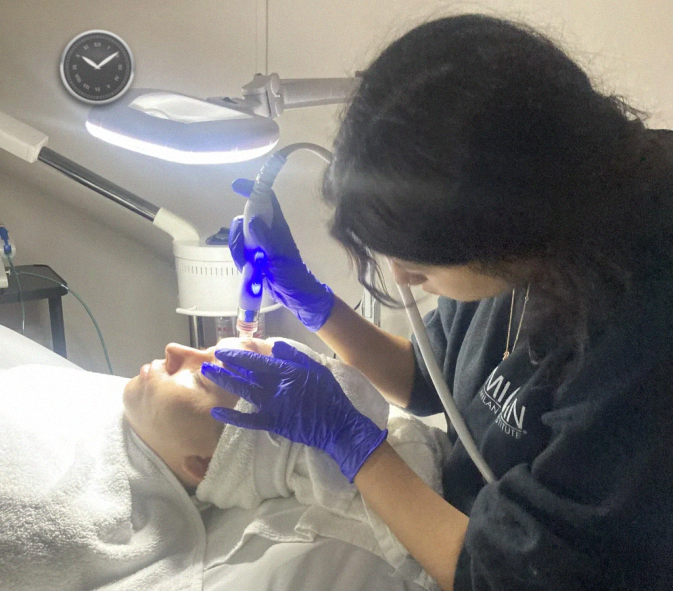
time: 10:09
